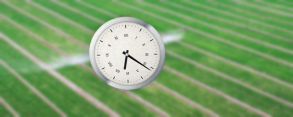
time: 6:21
